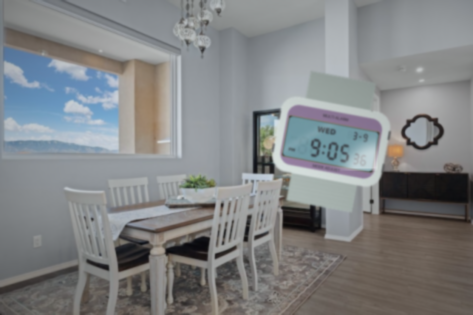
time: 9:05:36
